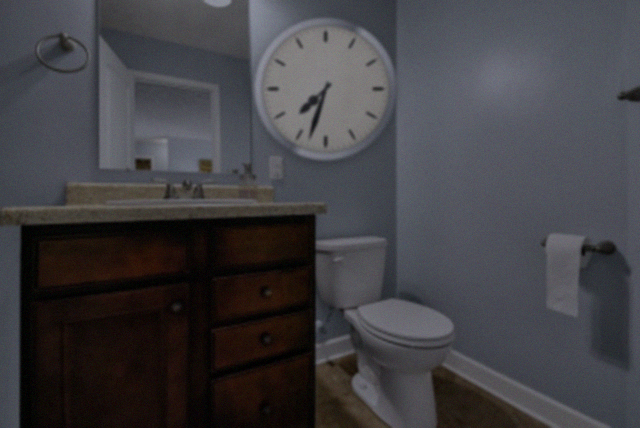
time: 7:33
